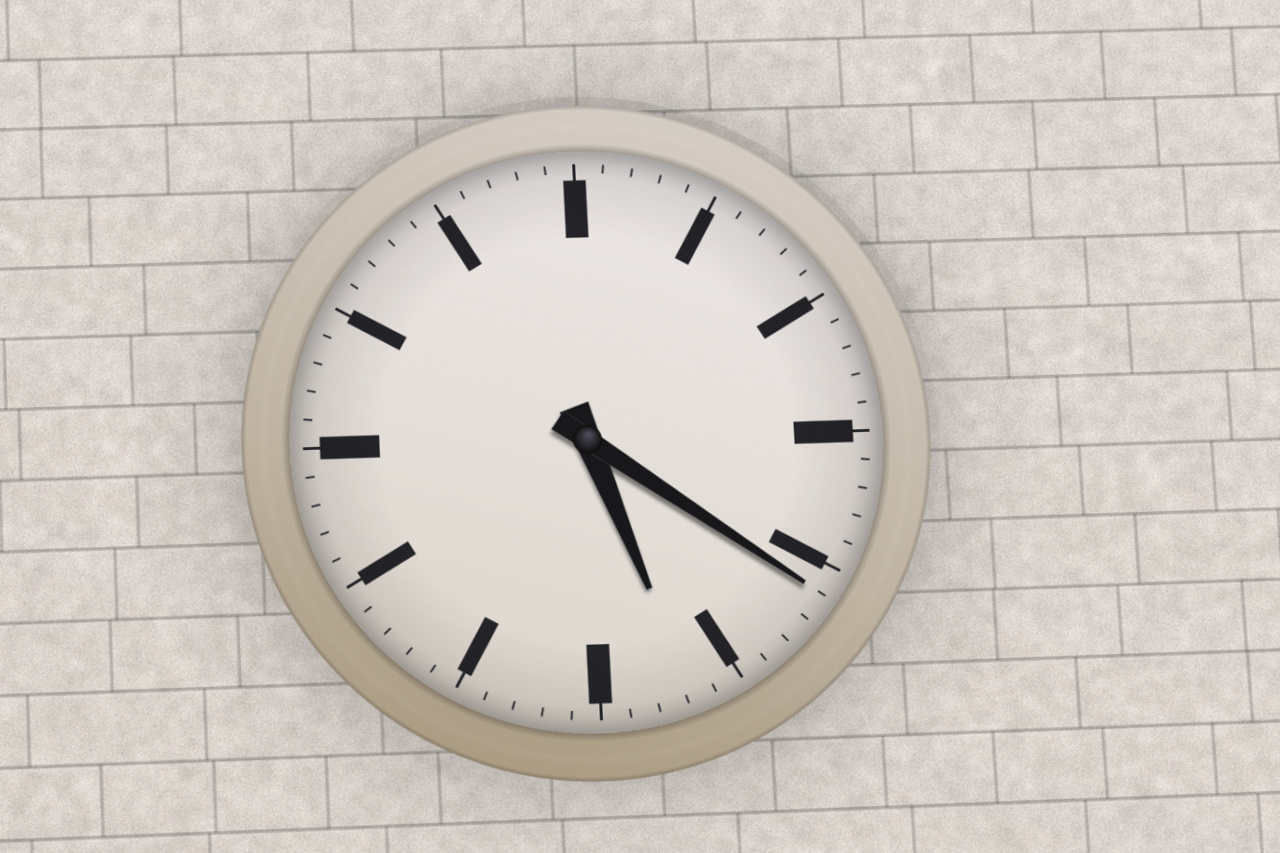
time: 5:21
